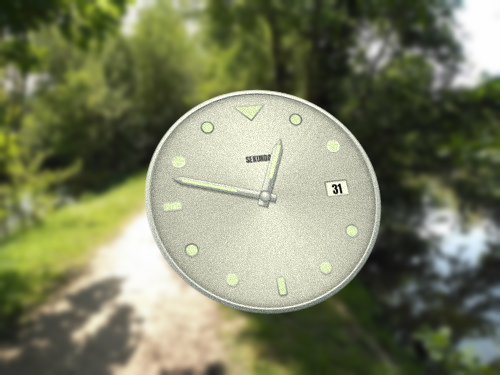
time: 12:48
